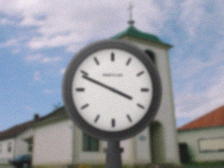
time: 3:49
